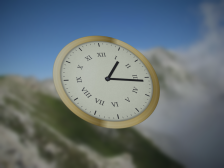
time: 1:16
